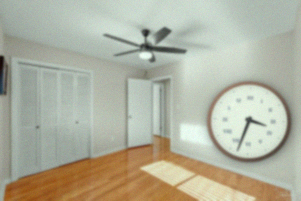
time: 3:33
